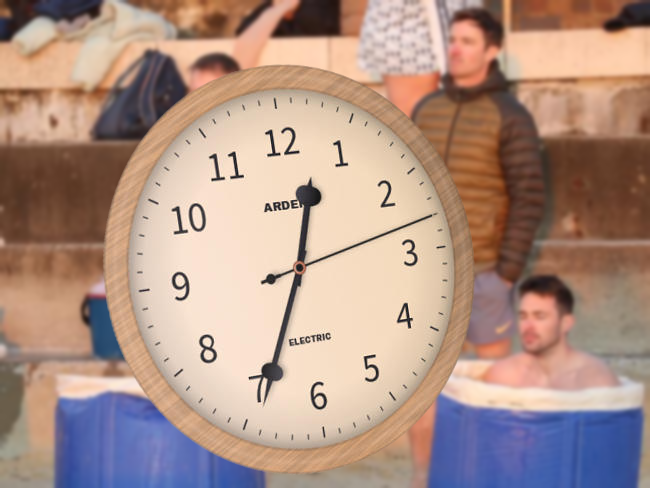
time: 12:34:13
